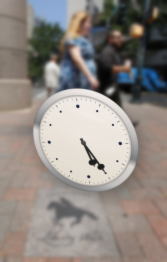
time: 5:25
